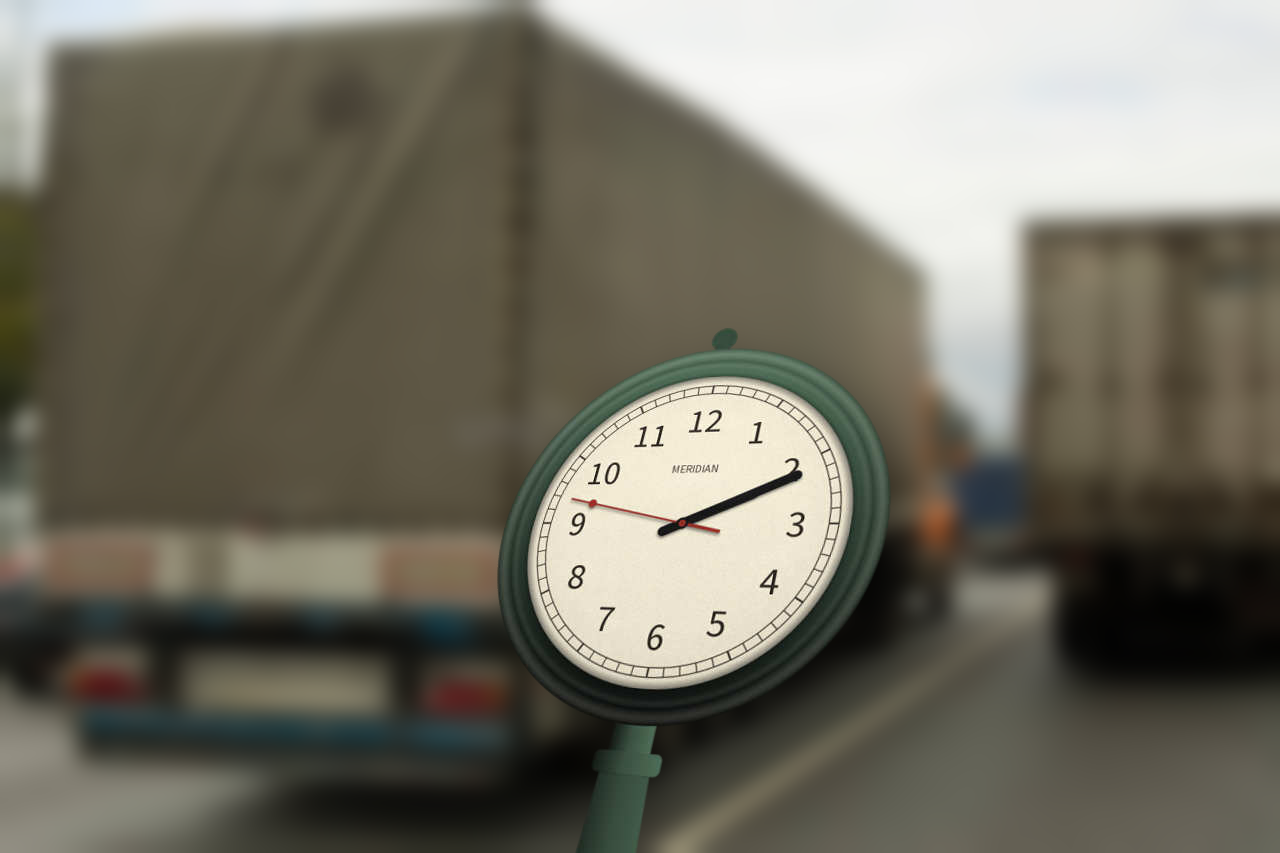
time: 2:10:47
